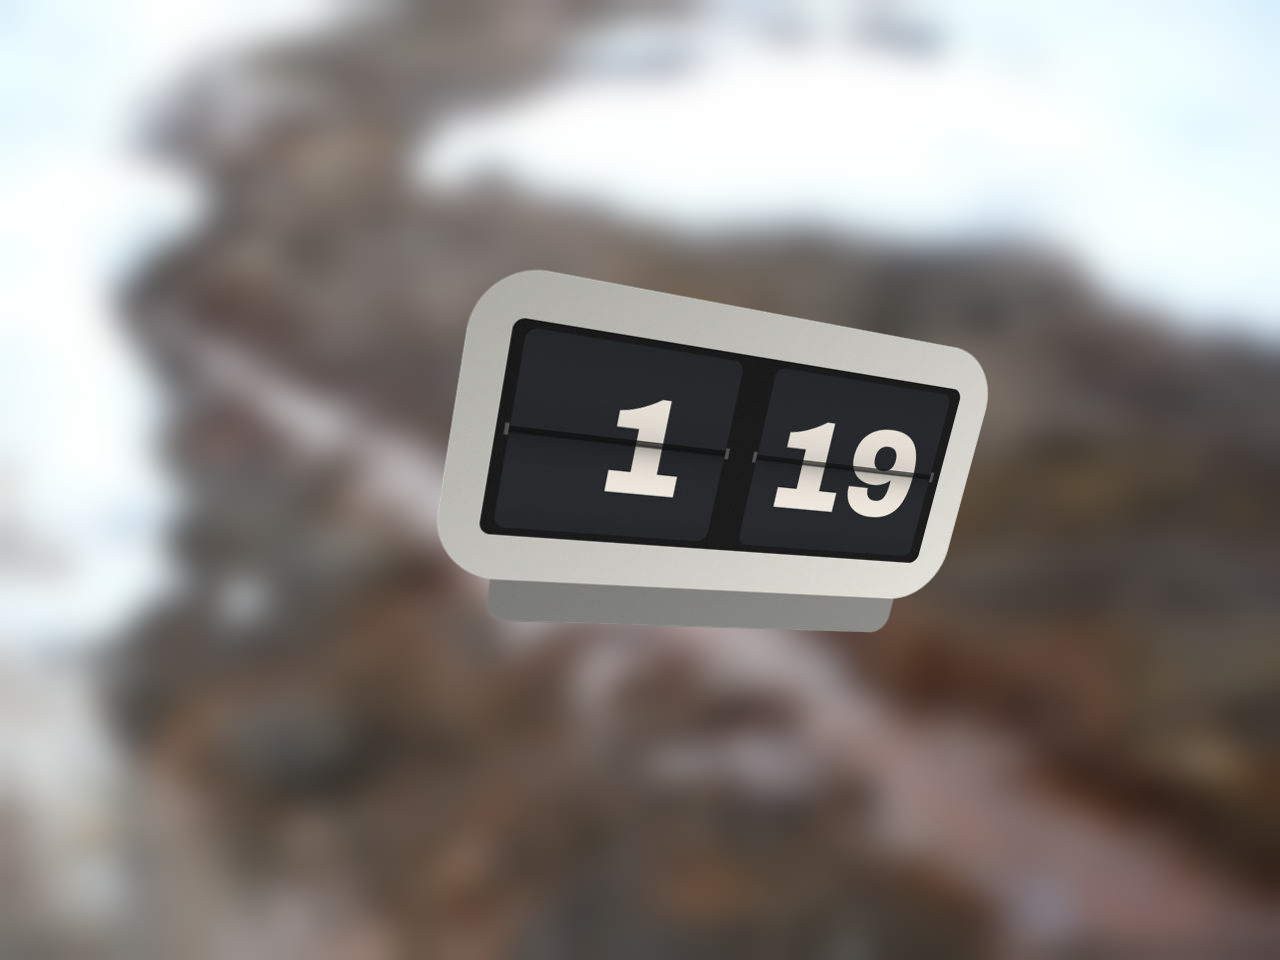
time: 1:19
